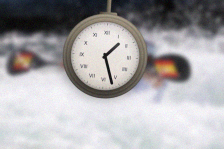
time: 1:27
